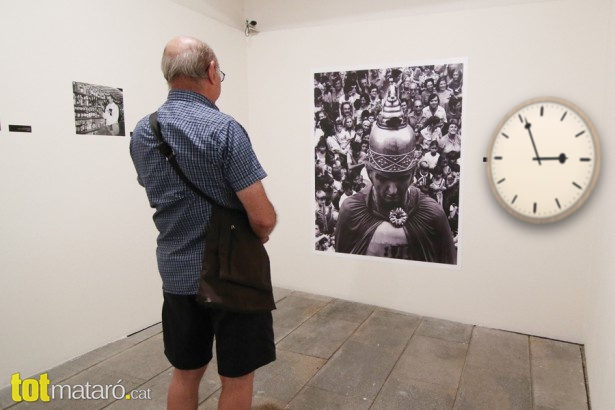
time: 2:56
